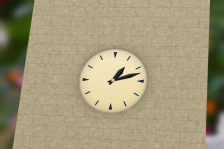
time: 1:12
